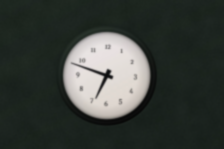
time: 6:48
